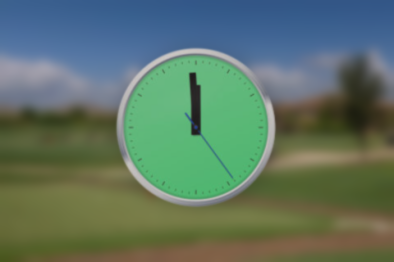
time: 11:59:24
